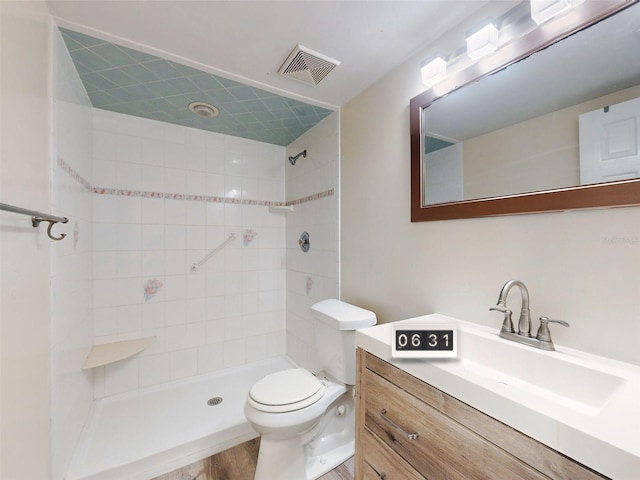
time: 6:31
